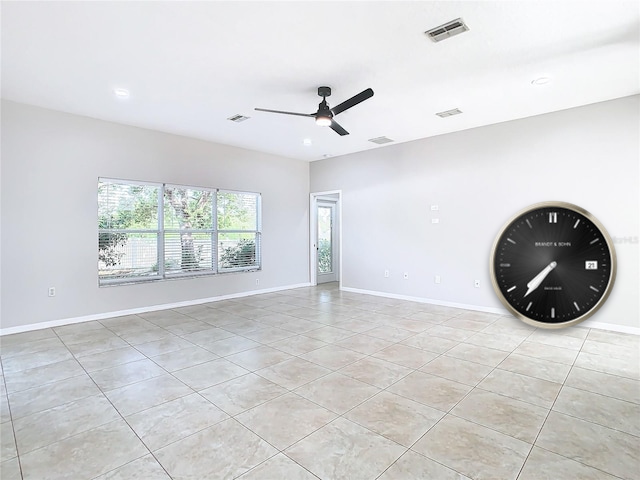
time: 7:37
